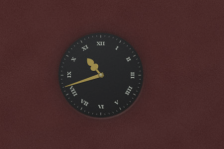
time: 10:42
